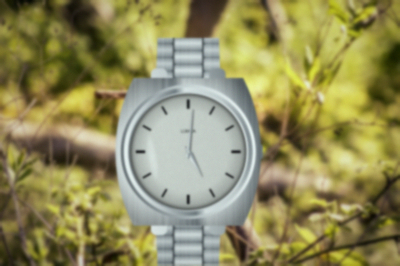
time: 5:01
